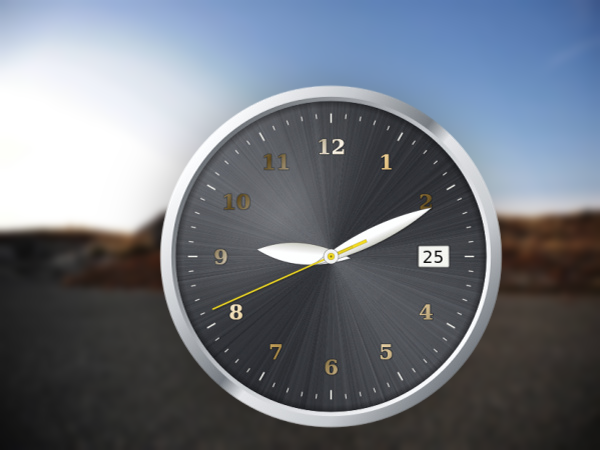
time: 9:10:41
